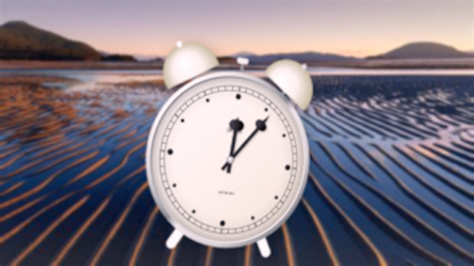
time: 12:06
